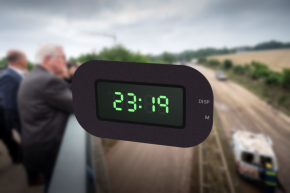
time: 23:19
